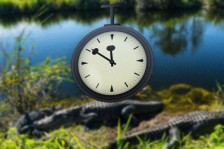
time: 11:51
